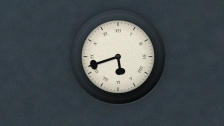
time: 5:42
